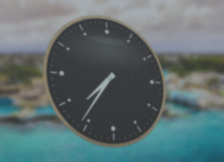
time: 7:36
